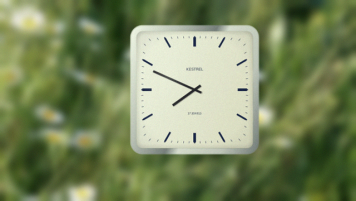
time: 7:49
